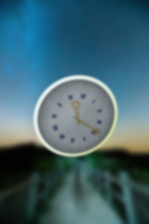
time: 11:19
